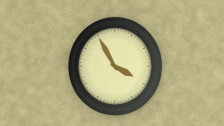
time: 3:55
